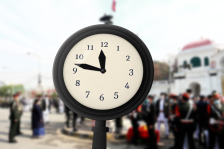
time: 11:47
